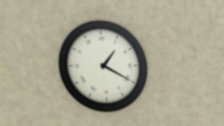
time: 1:20
